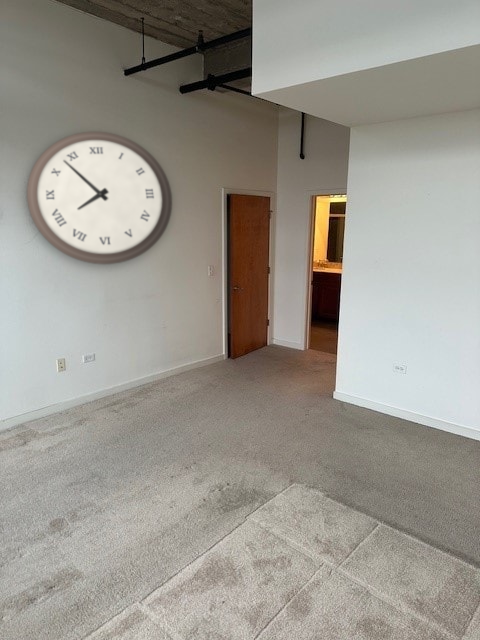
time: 7:53
